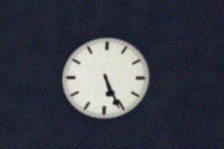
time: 5:26
